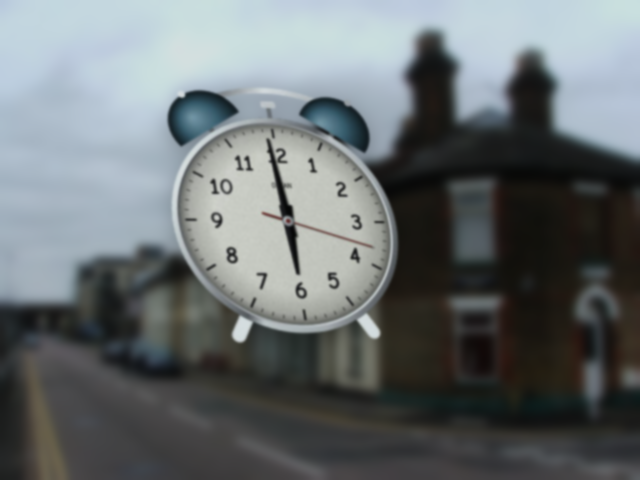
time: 5:59:18
